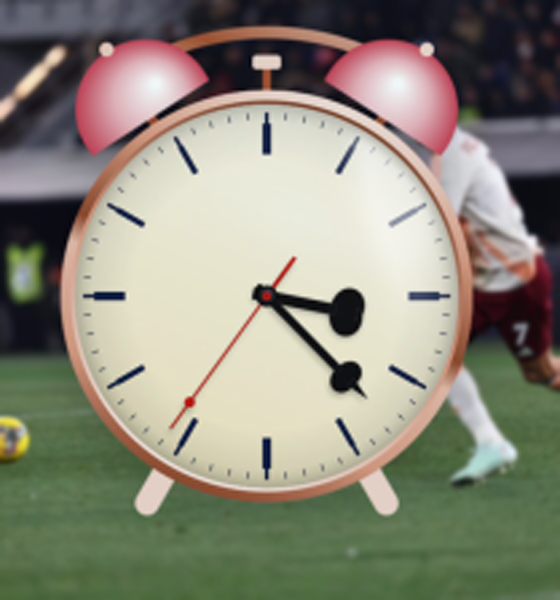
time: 3:22:36
